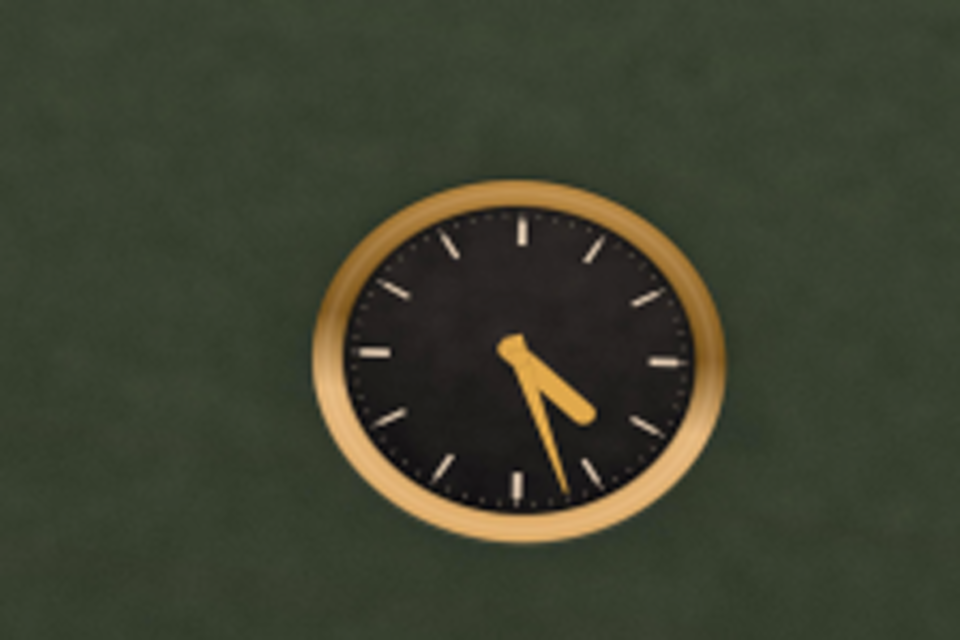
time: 4:27
